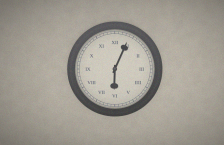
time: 6:04
